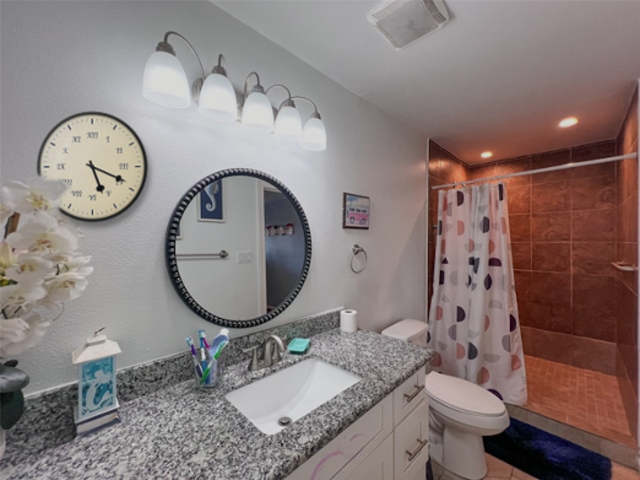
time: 5:19
